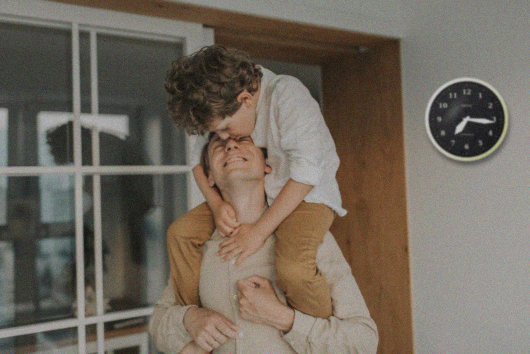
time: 7:16
